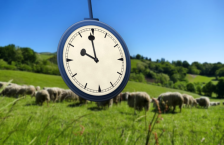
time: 9:59
